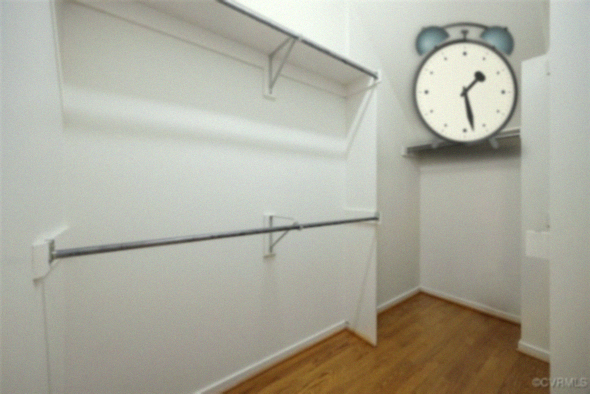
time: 1:28
